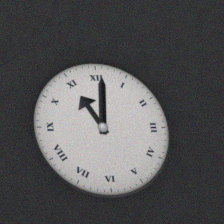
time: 11:01
